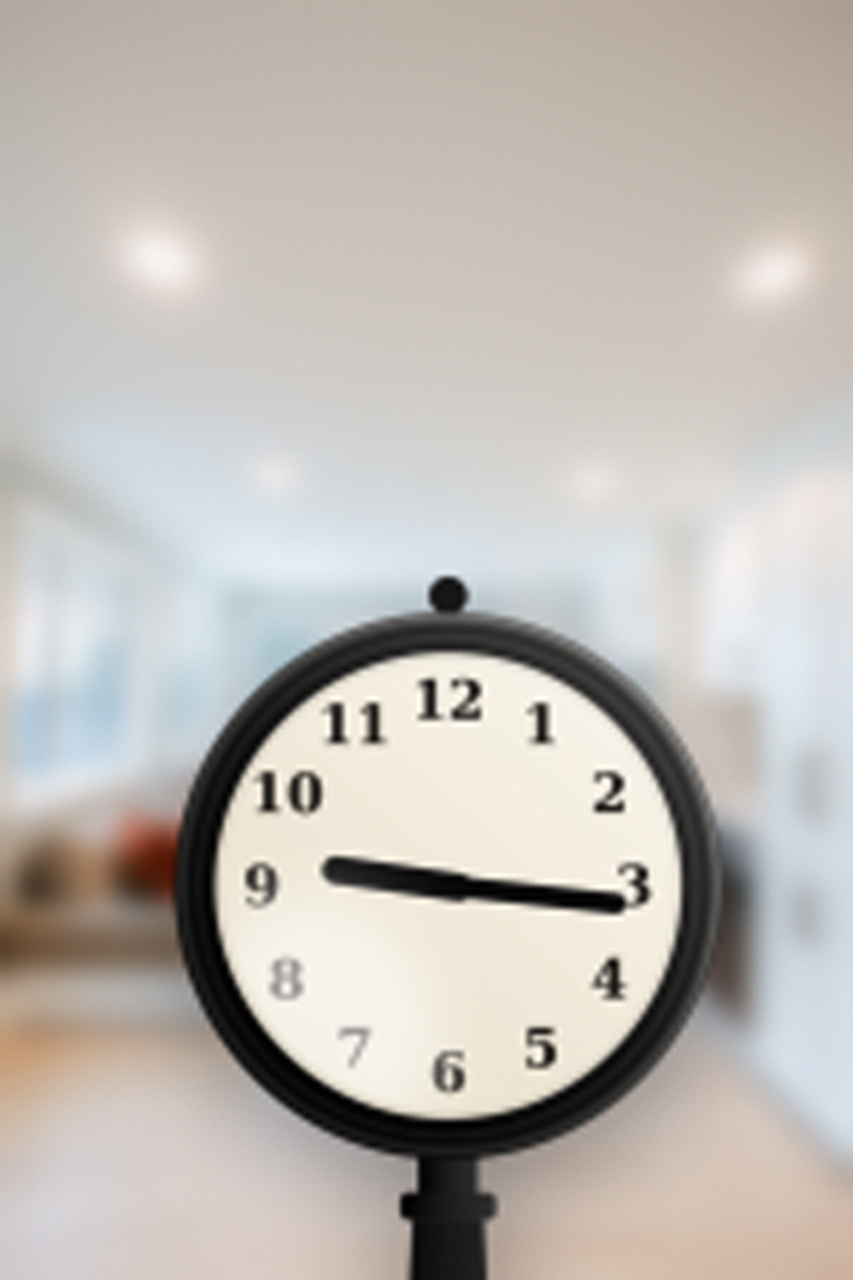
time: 9:16
